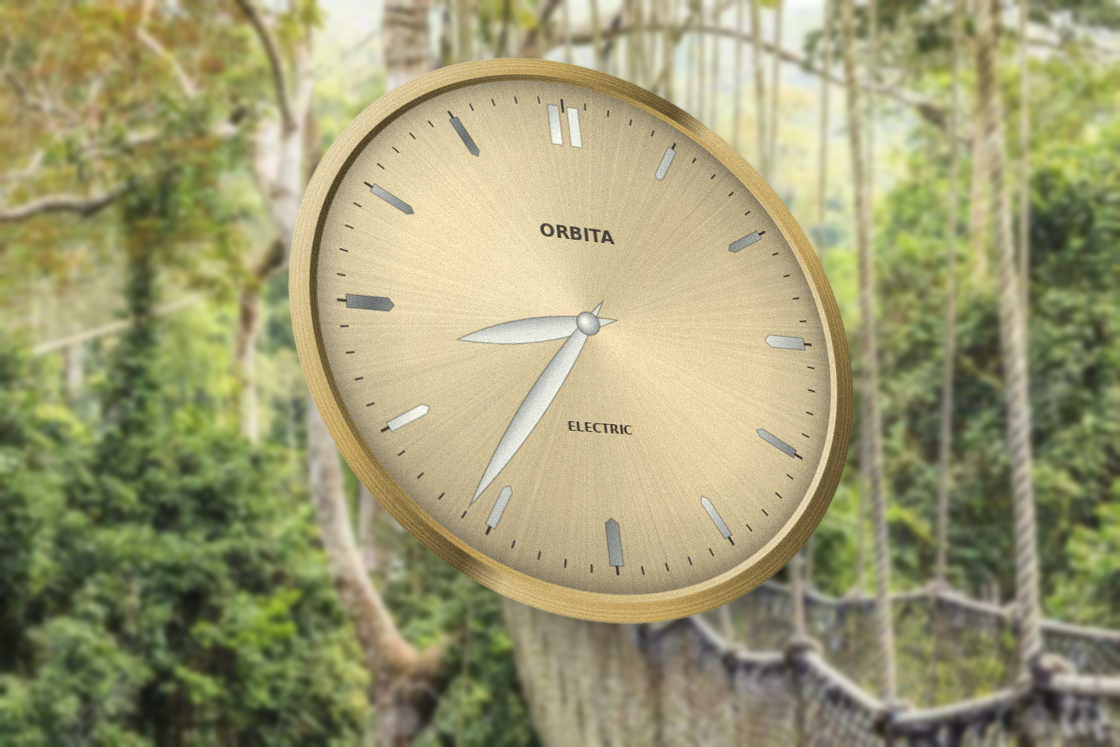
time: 8:36
